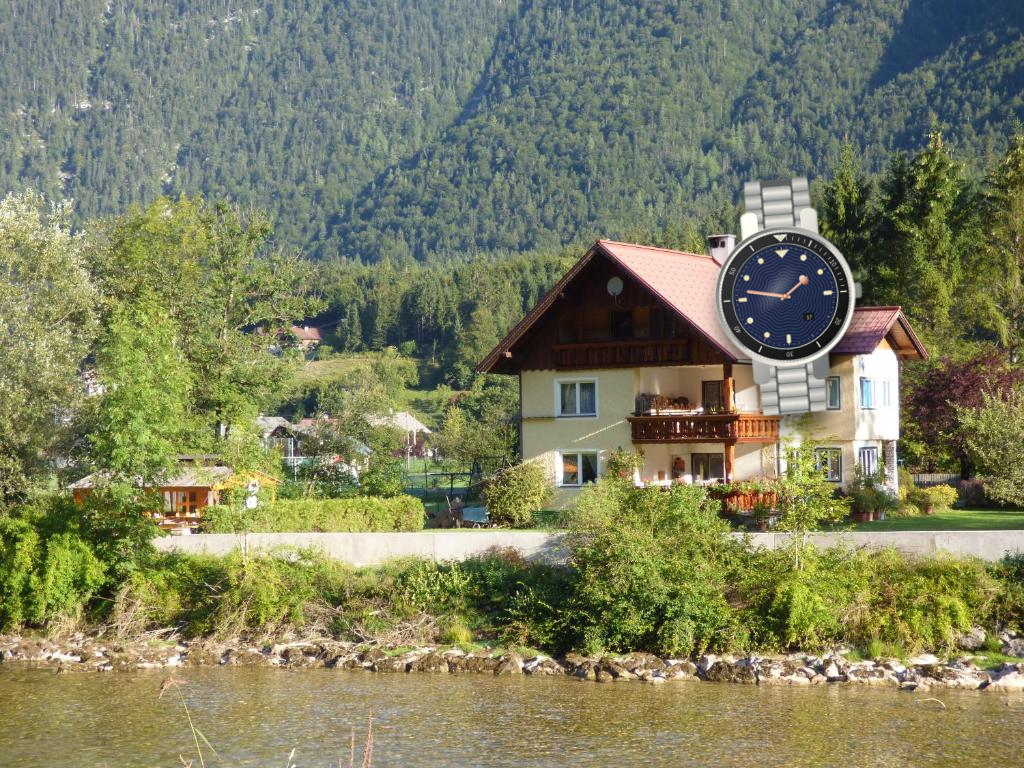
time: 1:47
